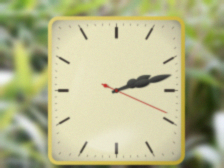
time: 2:12:19
